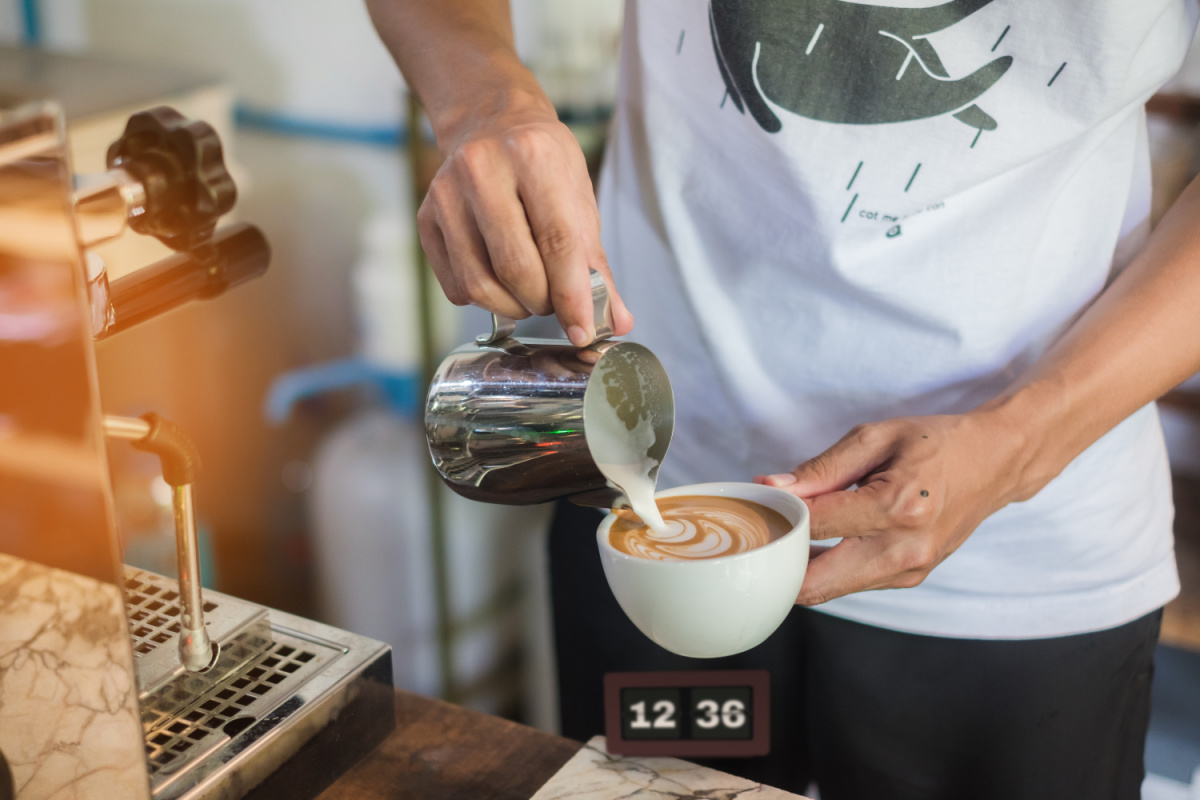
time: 12:36
